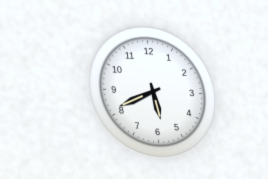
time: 5:41
